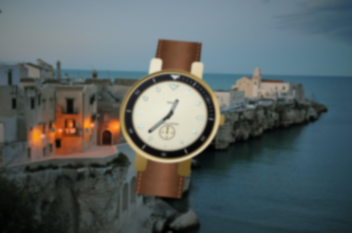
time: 12:37
